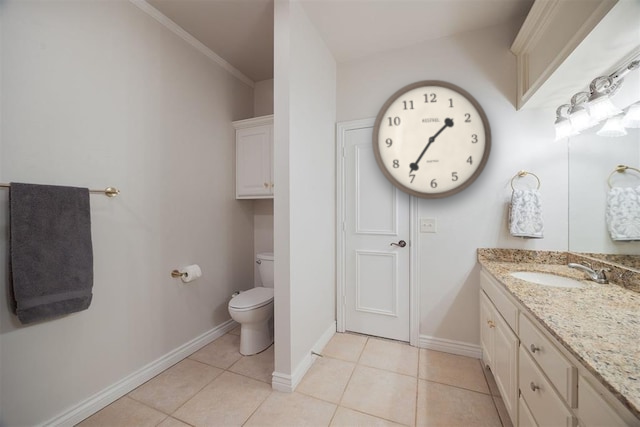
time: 1:36
